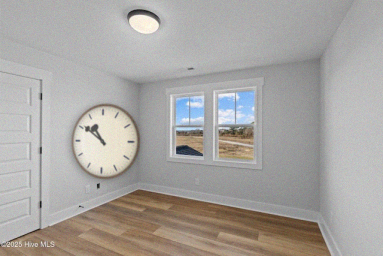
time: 10:51
